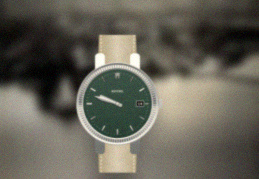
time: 9:48
